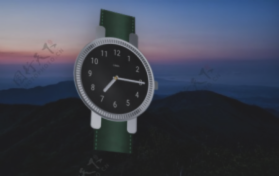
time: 7:15
